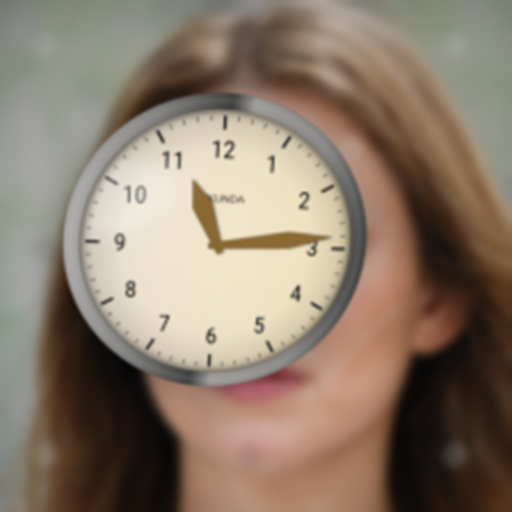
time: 11:14
